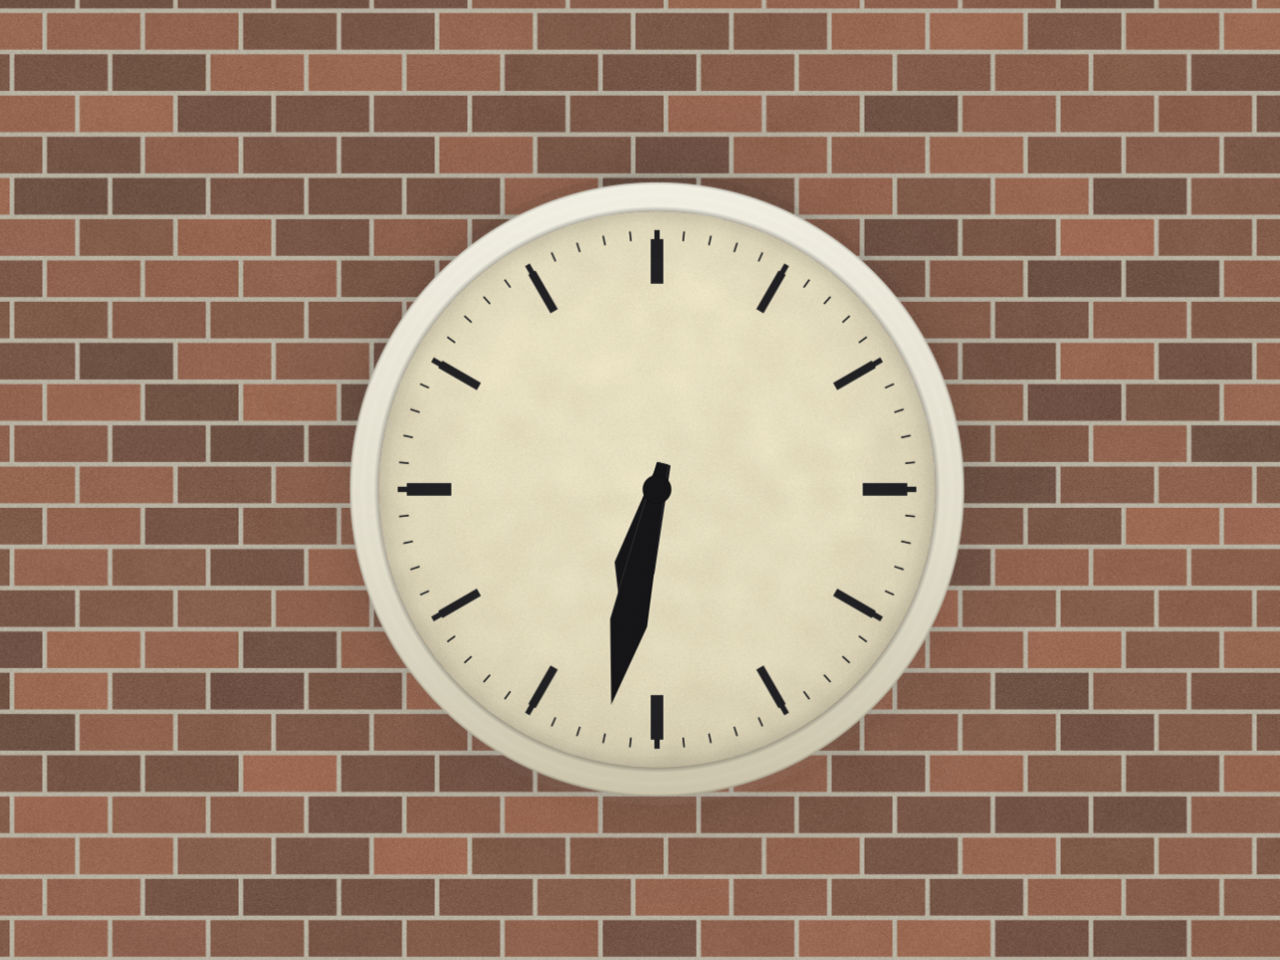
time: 6:32
